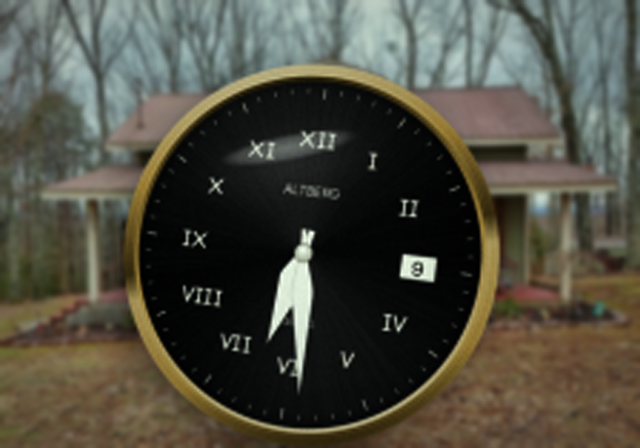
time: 6:29
